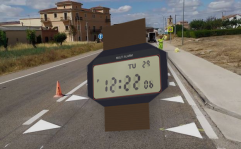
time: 12:22:06
